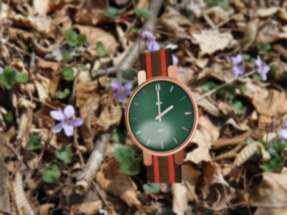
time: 2:00
